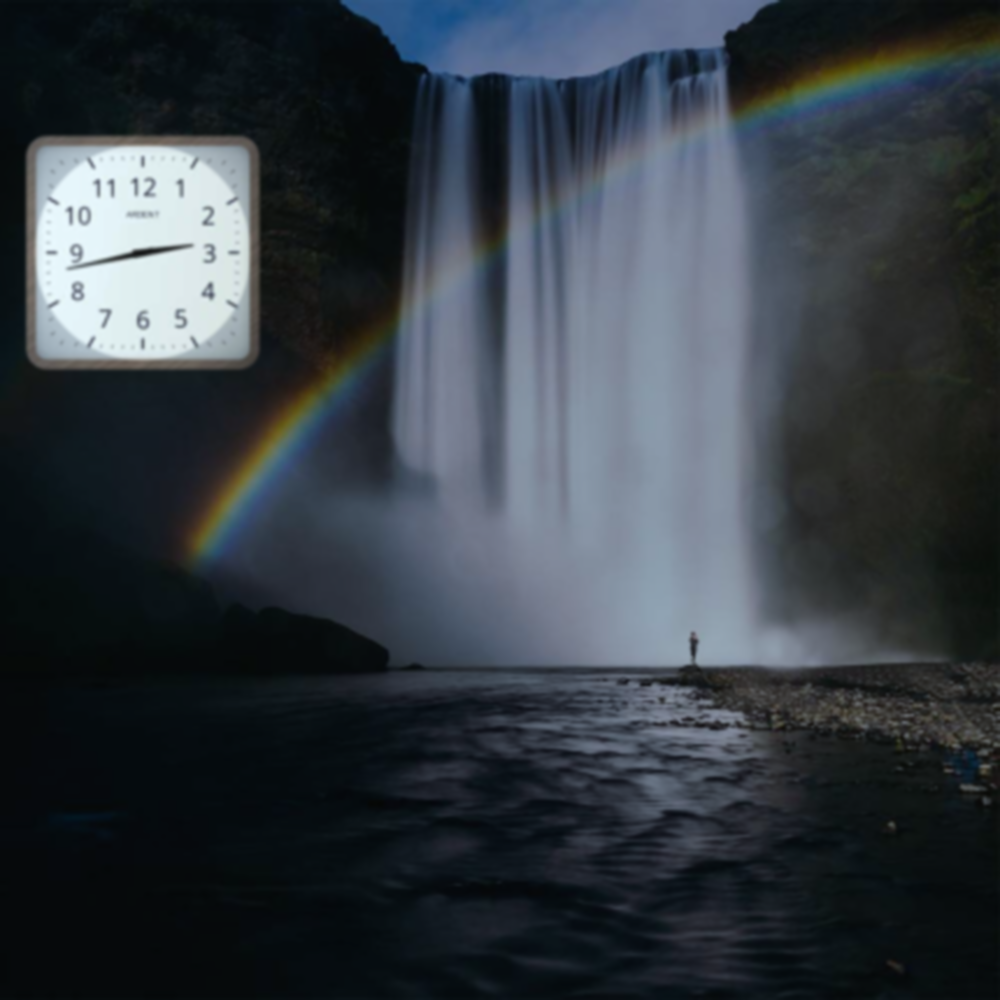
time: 2:43
